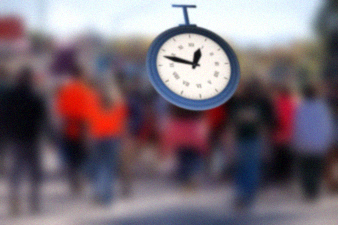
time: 12:48
